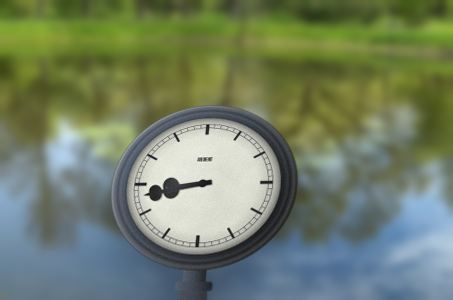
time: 8:43
